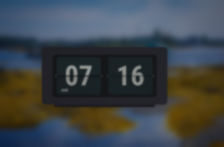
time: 7:16
